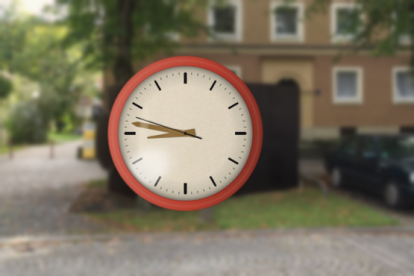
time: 8:46:48
